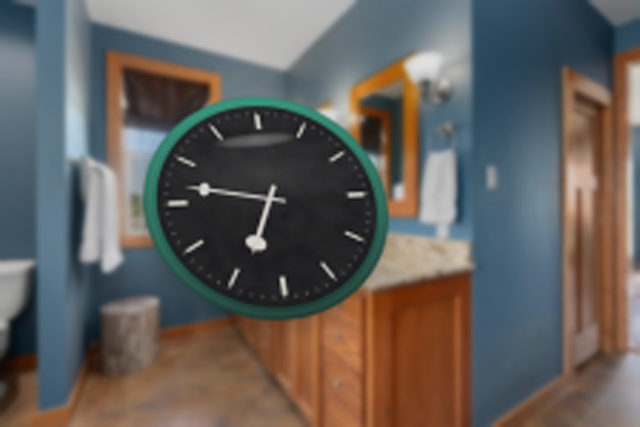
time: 6:47
